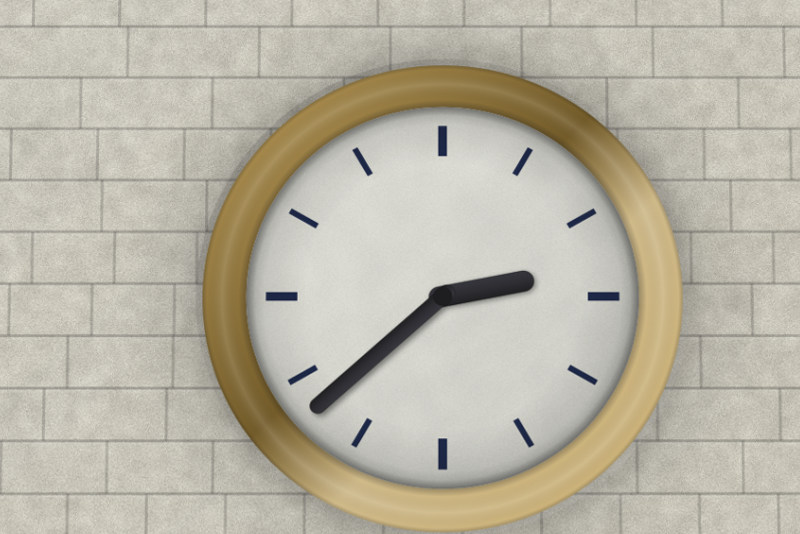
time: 2:38
